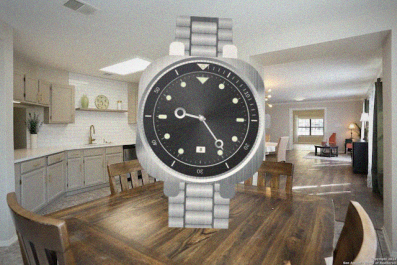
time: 9:24
